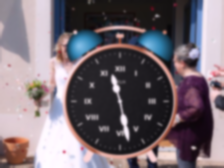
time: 11:28
